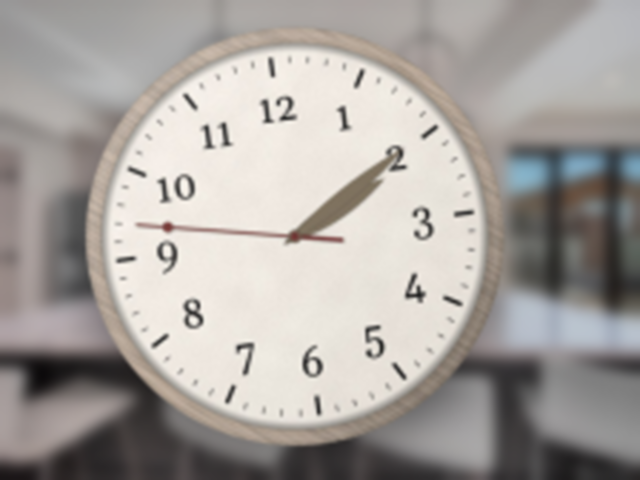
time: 2:09:47
